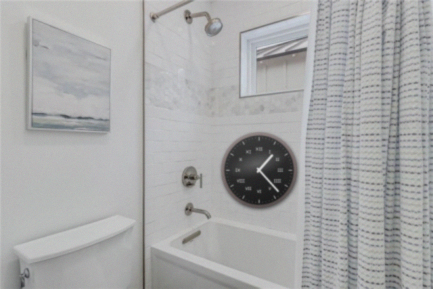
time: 1:23
